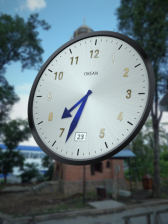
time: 7:33
